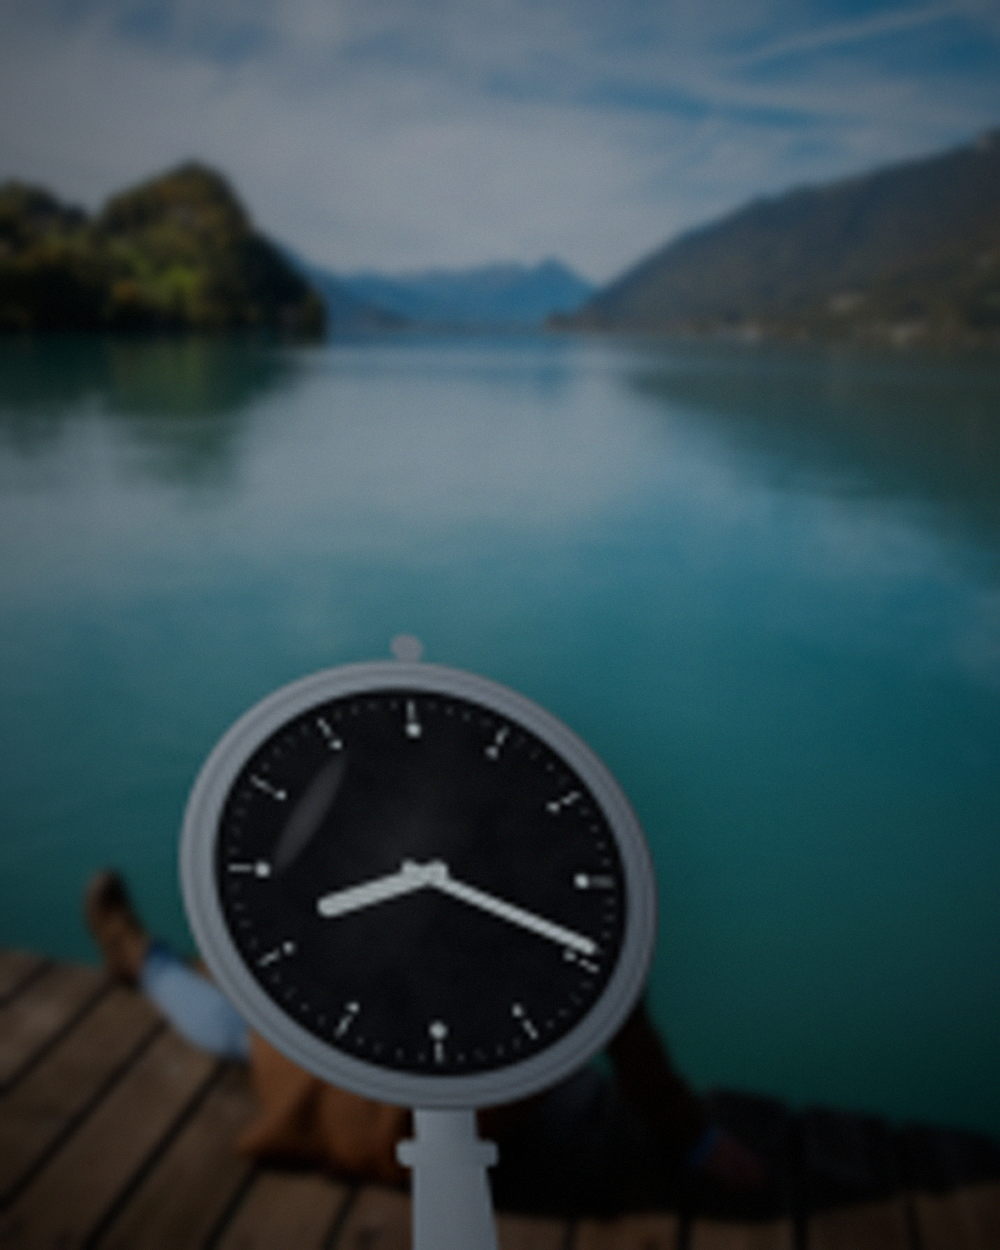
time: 8:19
